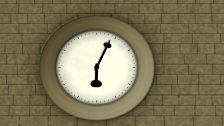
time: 6:04
